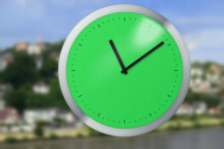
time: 11:09
